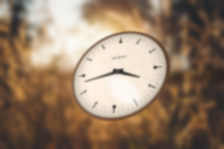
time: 3:43
